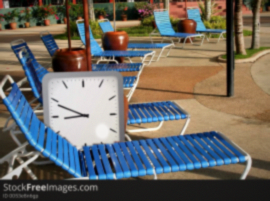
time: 8:49
